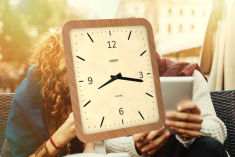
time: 8:17
